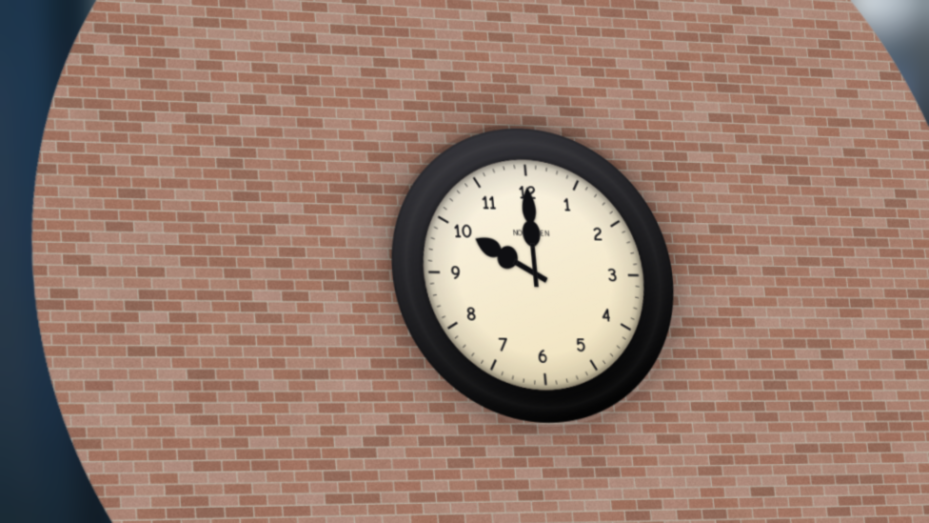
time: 10:00
